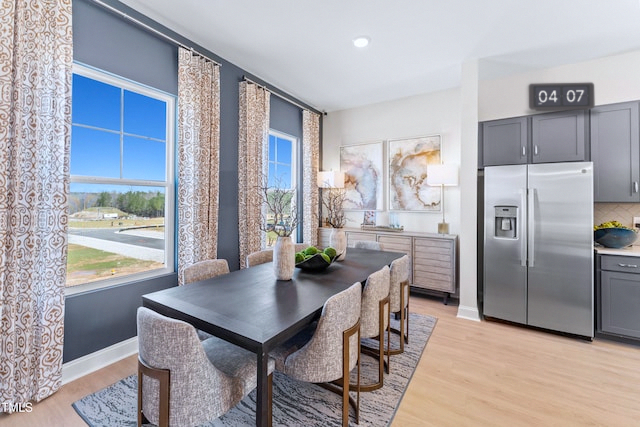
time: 4:07
